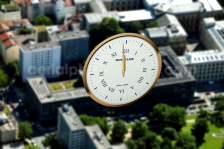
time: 11:59
